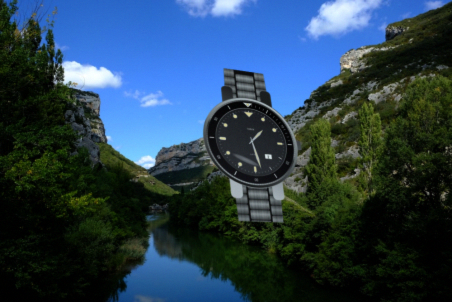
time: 1:28
